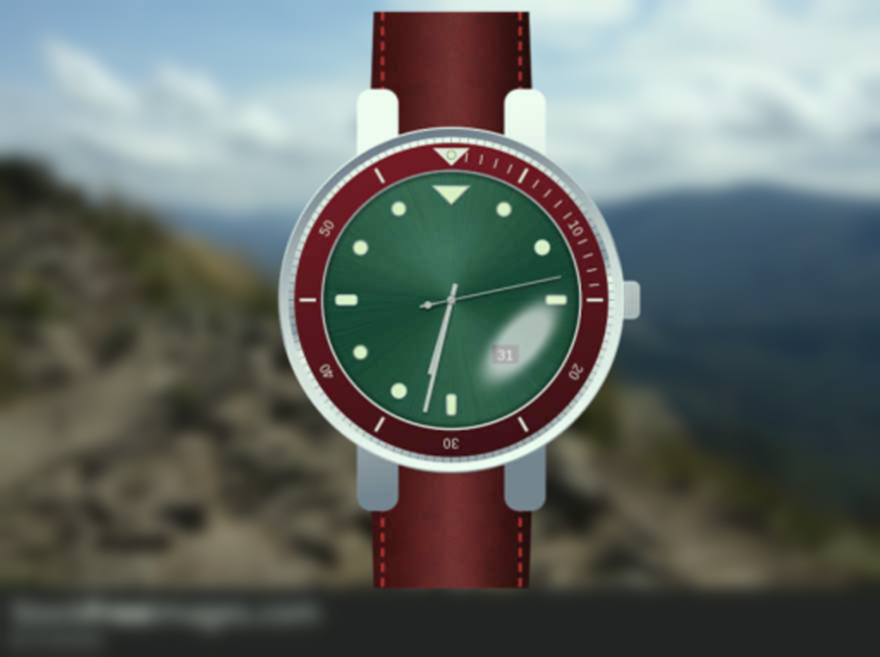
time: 6:32:13
